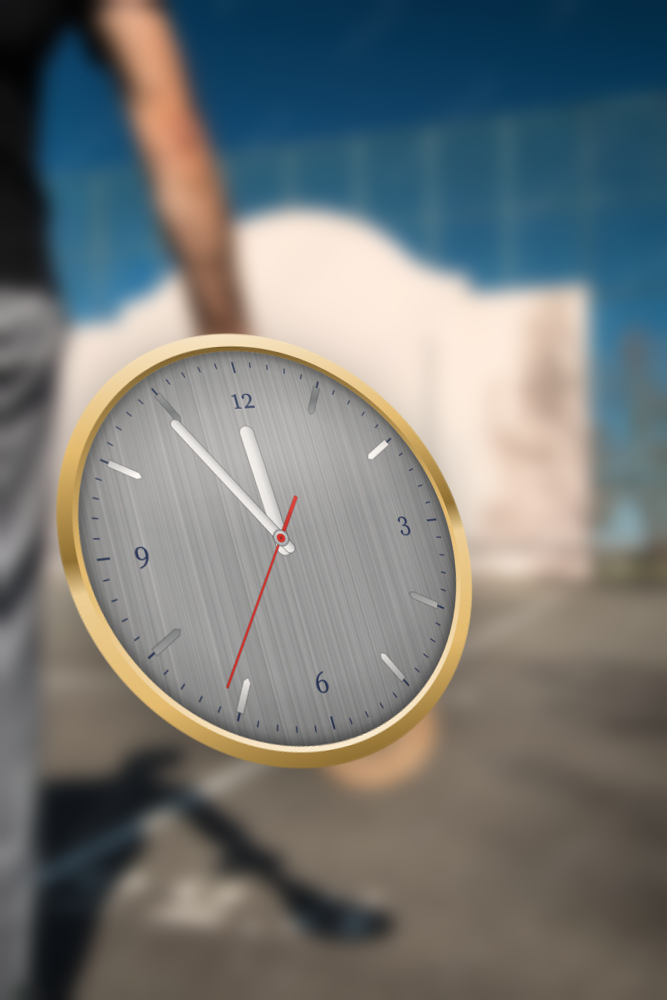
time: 11:54:36
